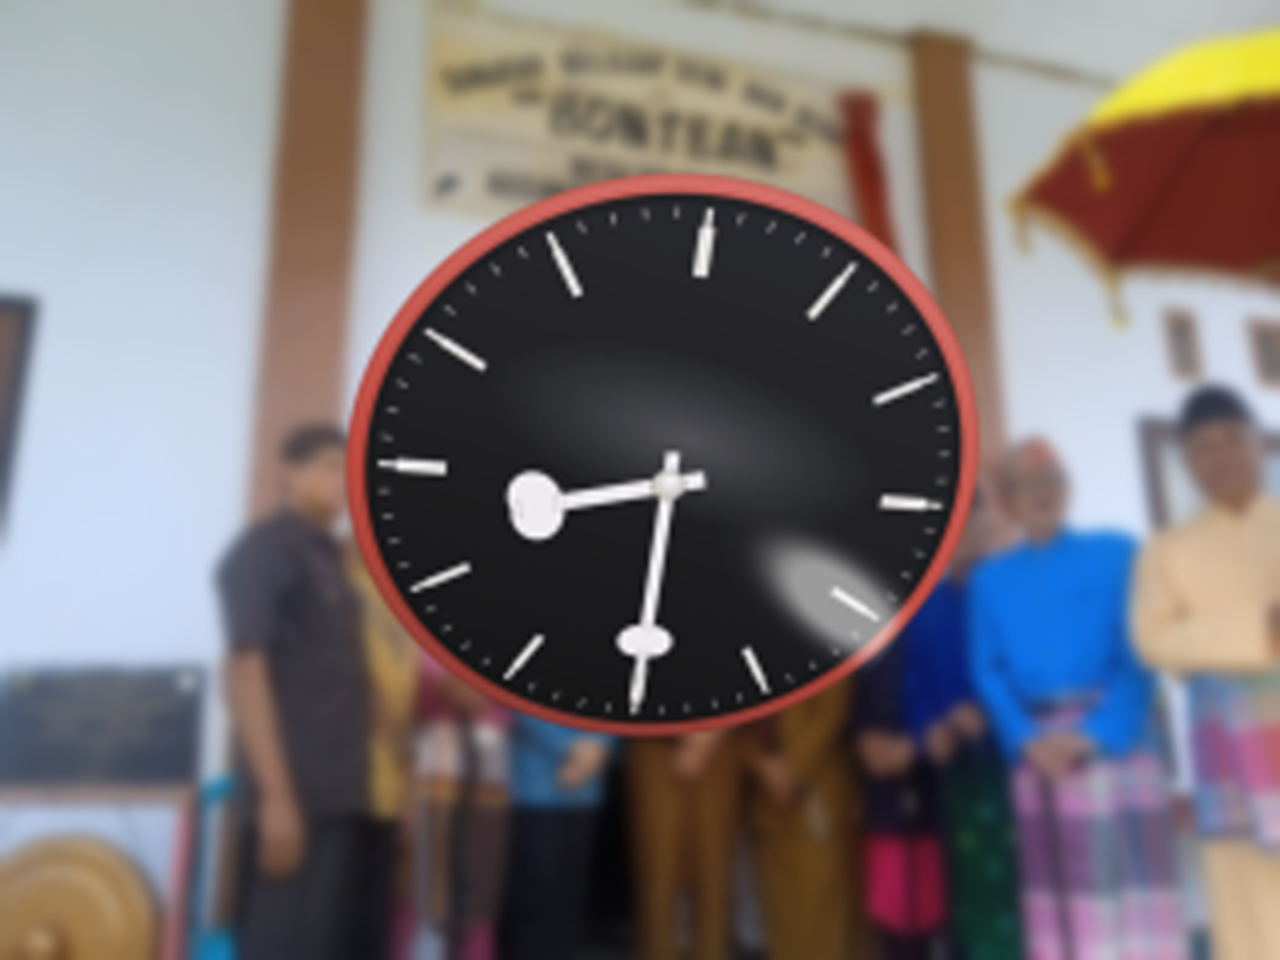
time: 8:30
